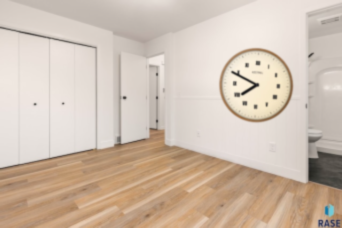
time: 7:49
